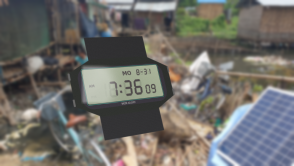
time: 7:36:09
